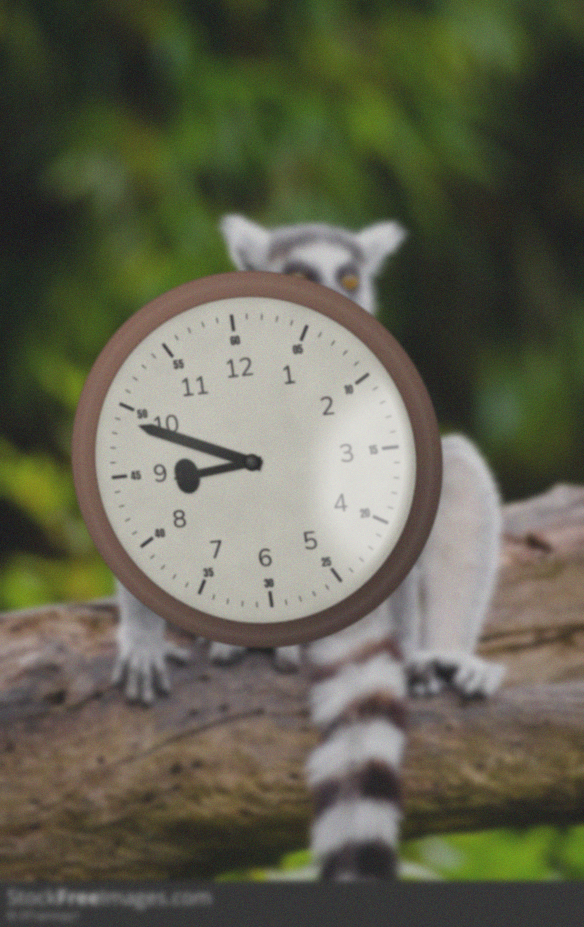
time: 8:49
